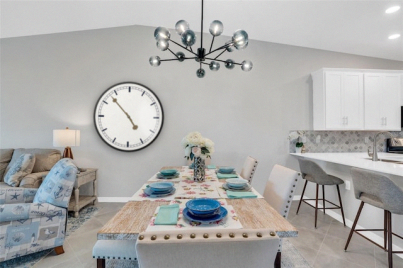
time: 4:53
